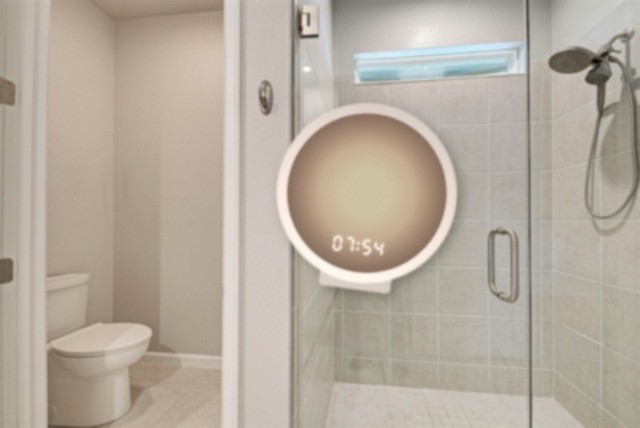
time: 7:54
